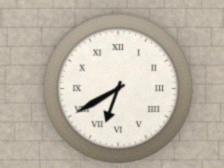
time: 6:40
